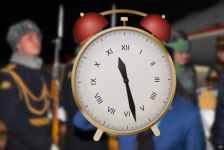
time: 11:28
